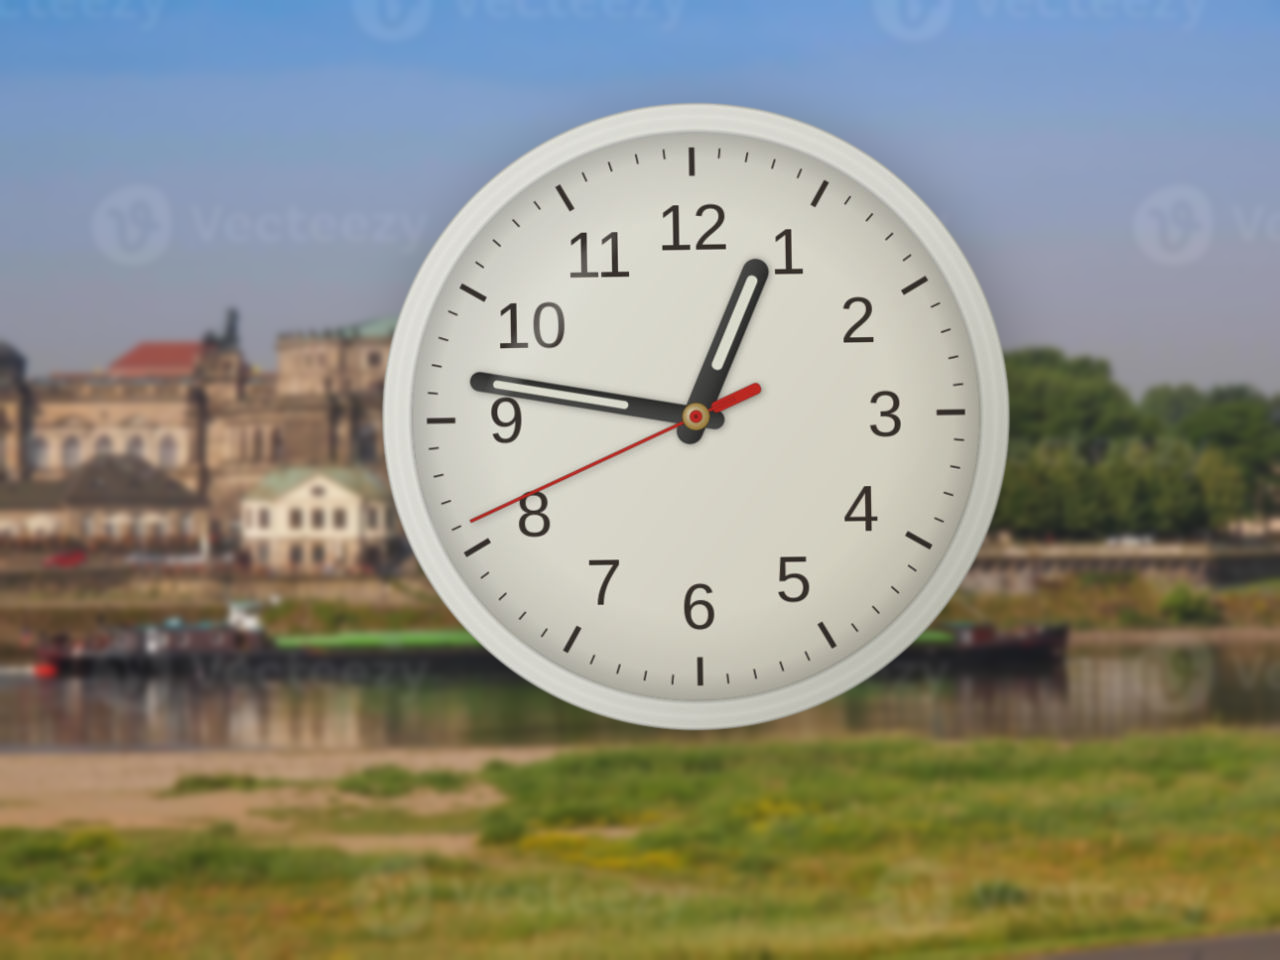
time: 12:46:41
